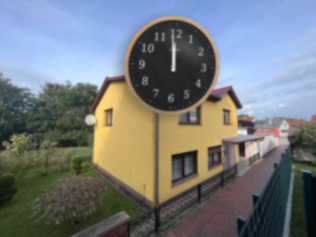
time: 11:59
